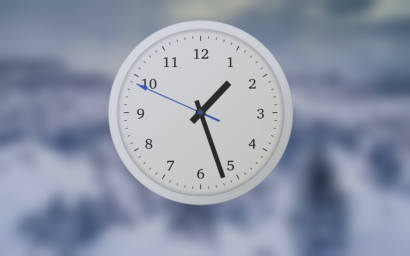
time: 1:26:49
